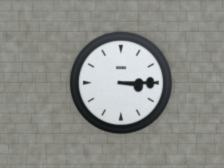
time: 3:15
